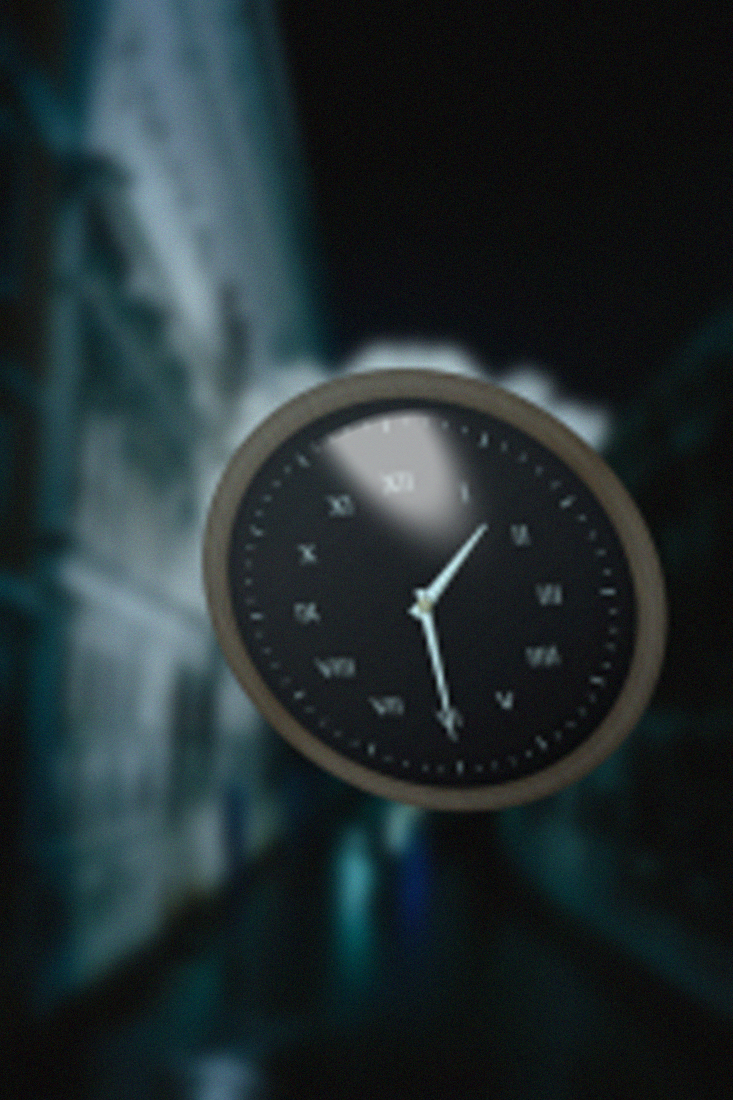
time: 1:30
